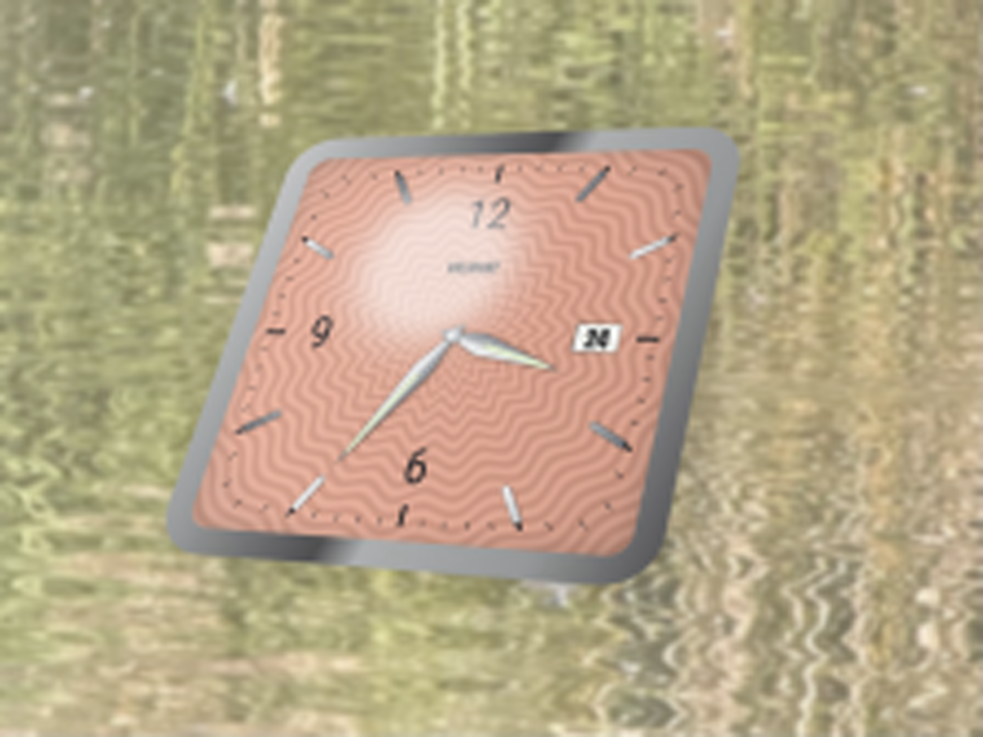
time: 3:35
